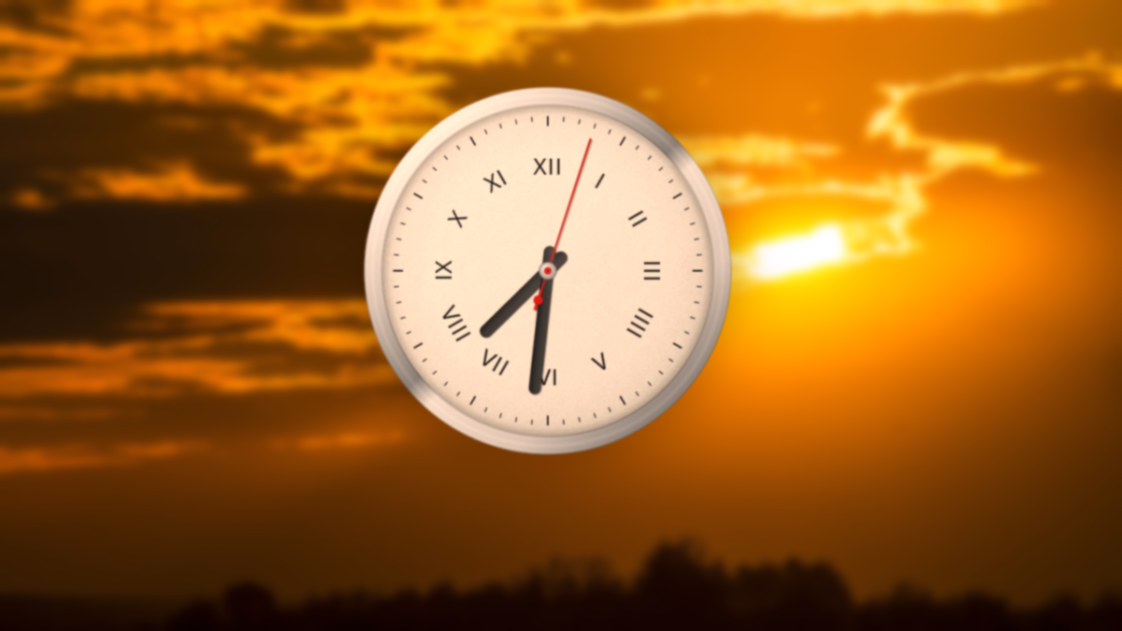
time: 7:31:03
